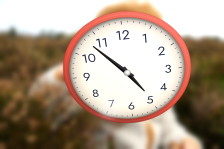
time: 4:53
